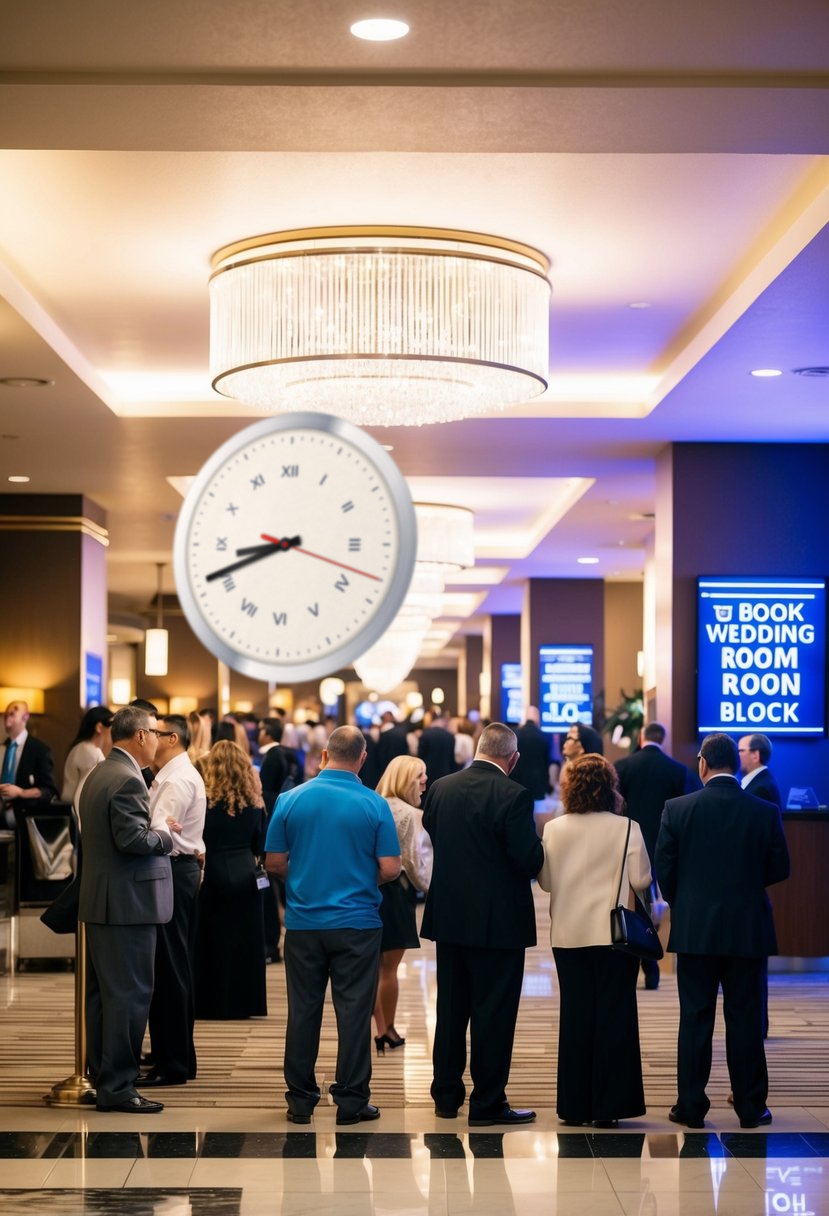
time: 8:41:18
